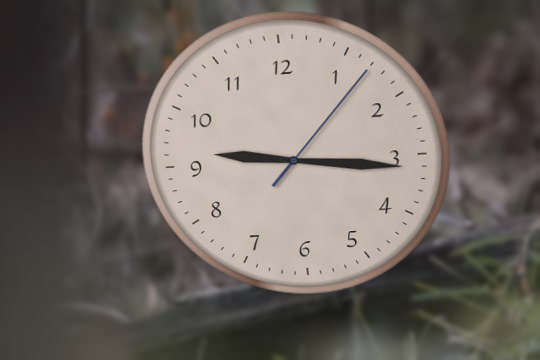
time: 9:16:07
